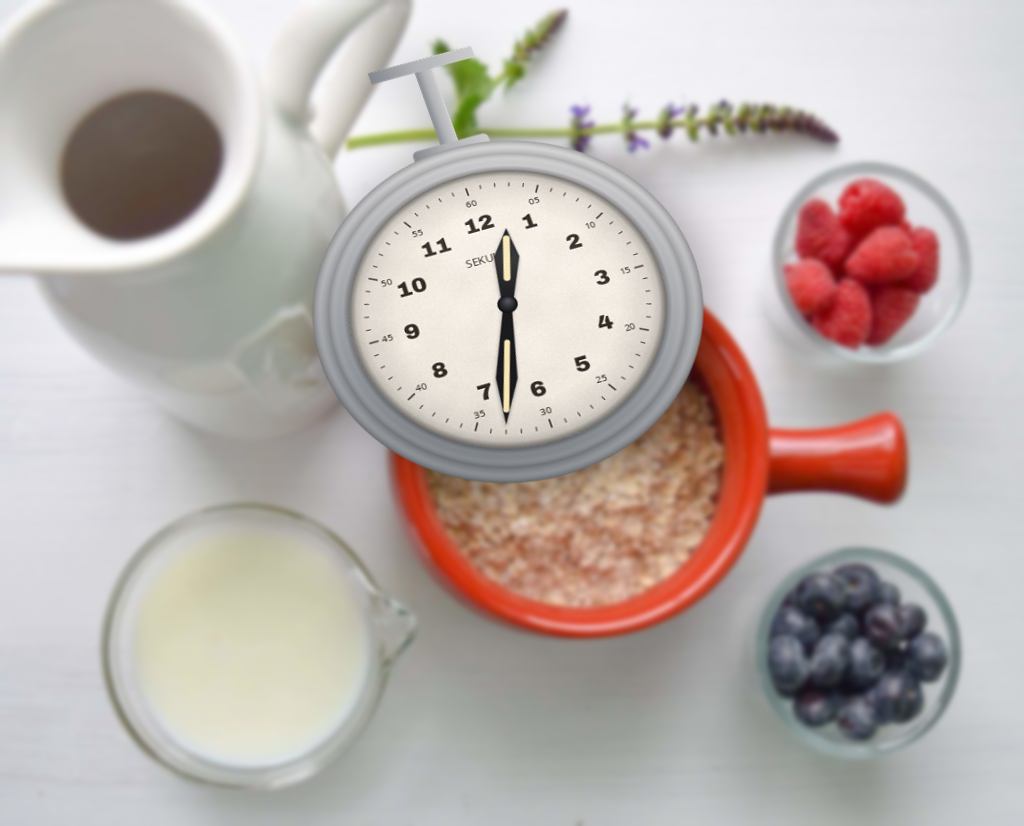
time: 12:33
